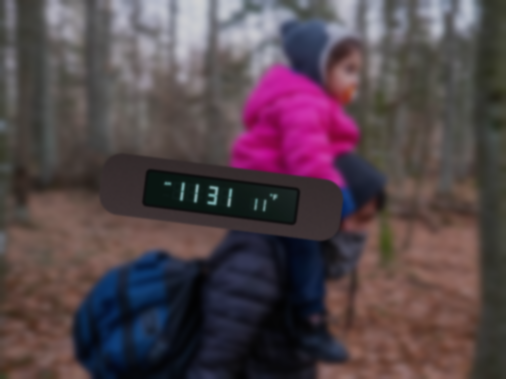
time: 11:31
